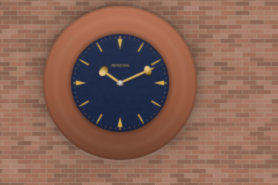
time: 10:11
